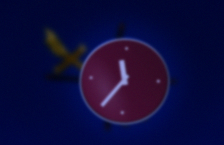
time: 11:36
